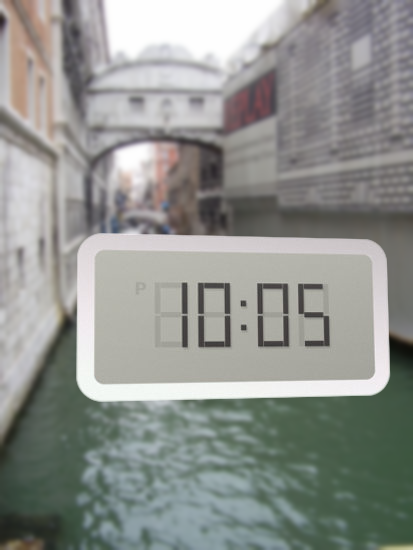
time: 10:05
